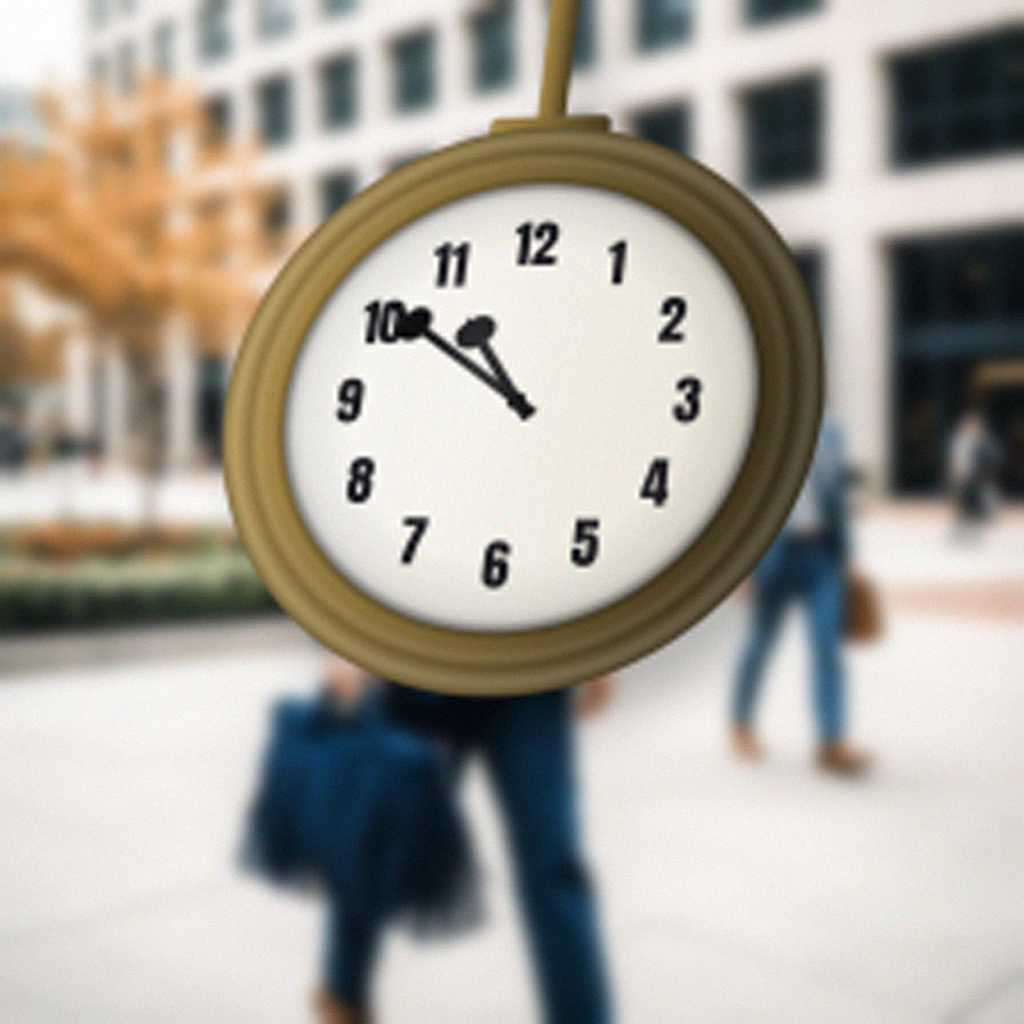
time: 10:51
